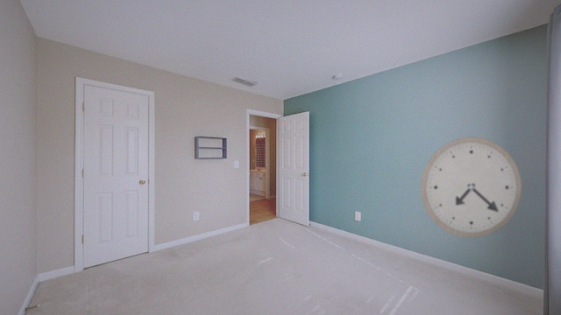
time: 7:22
